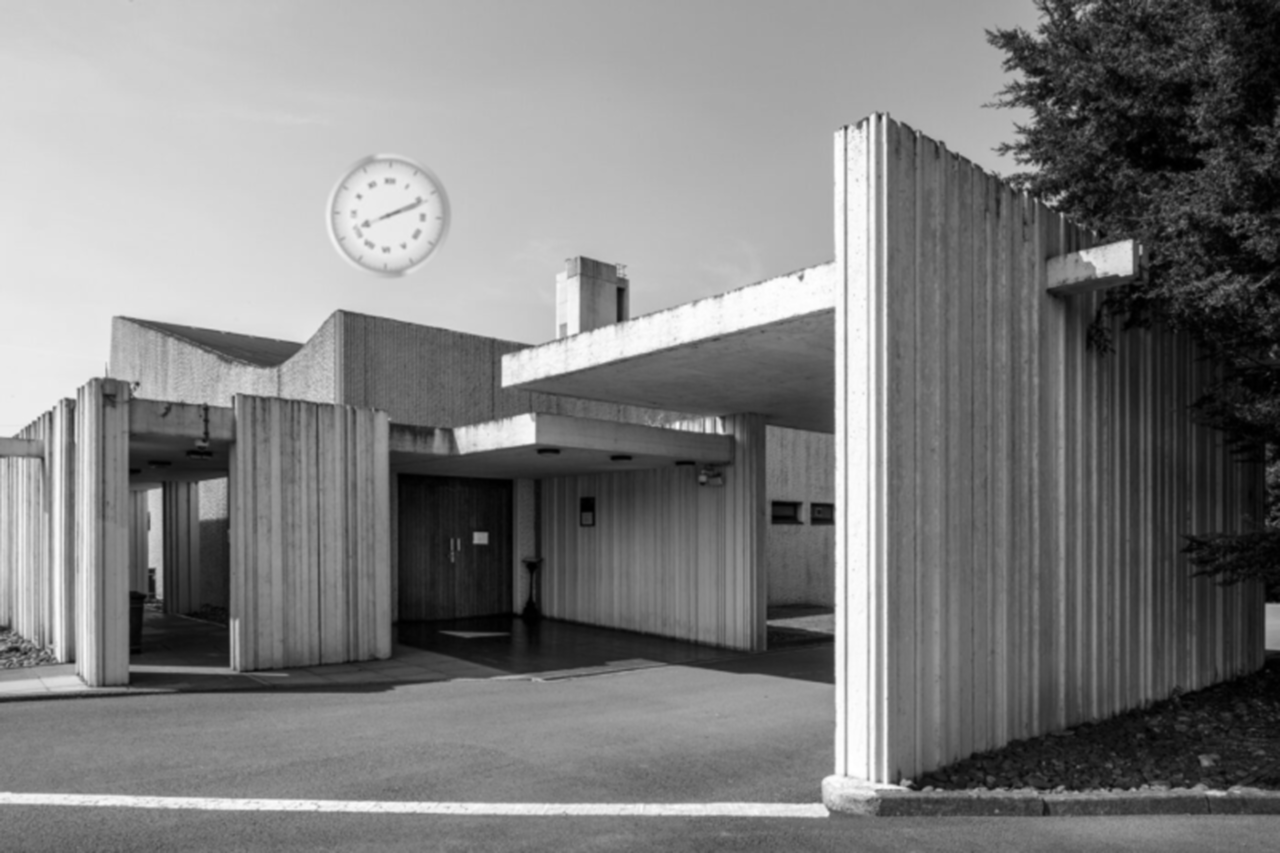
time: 8:11
